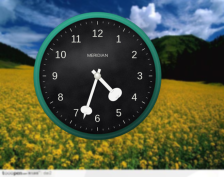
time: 4:33
